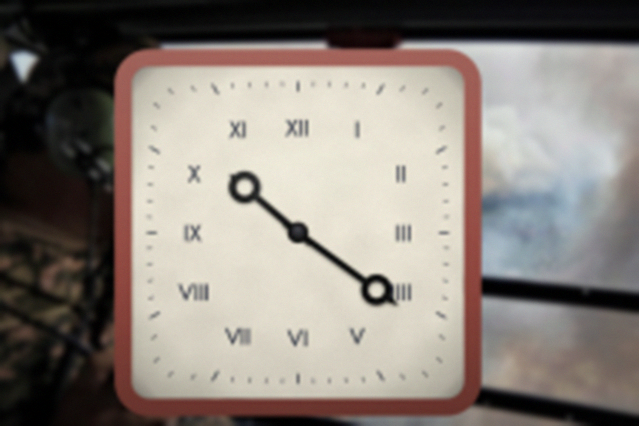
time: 10:21
